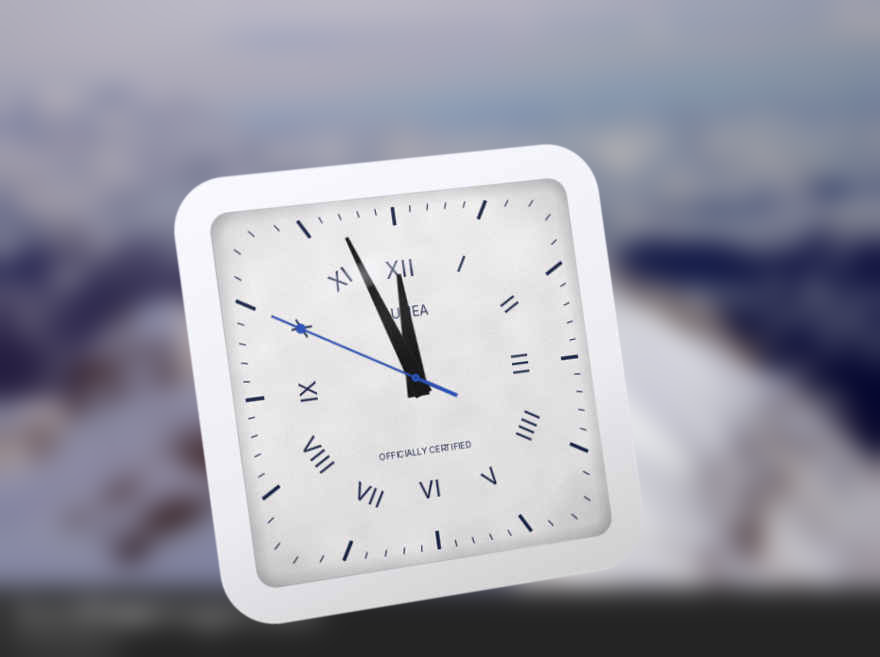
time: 11:56:50
